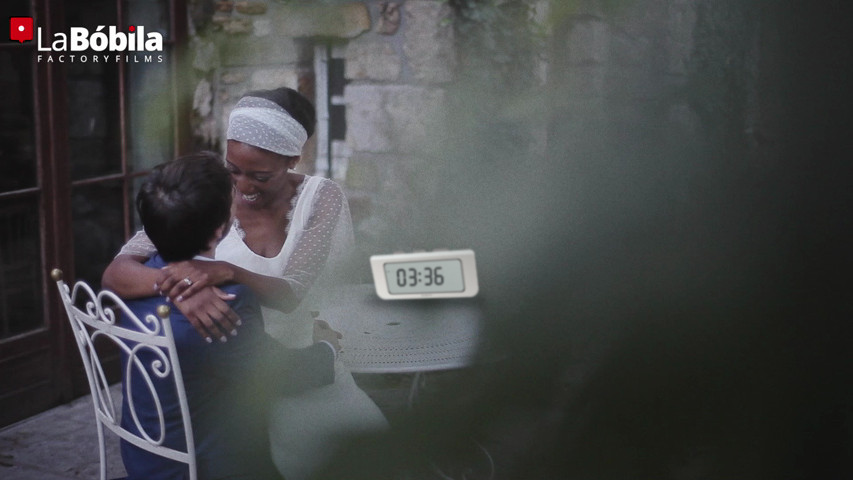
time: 3:36
